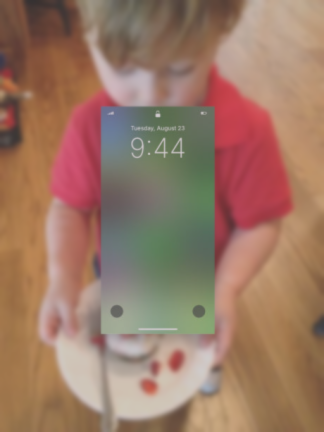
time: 9:44
